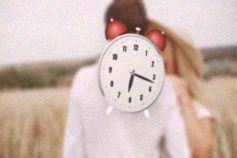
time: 6:17
